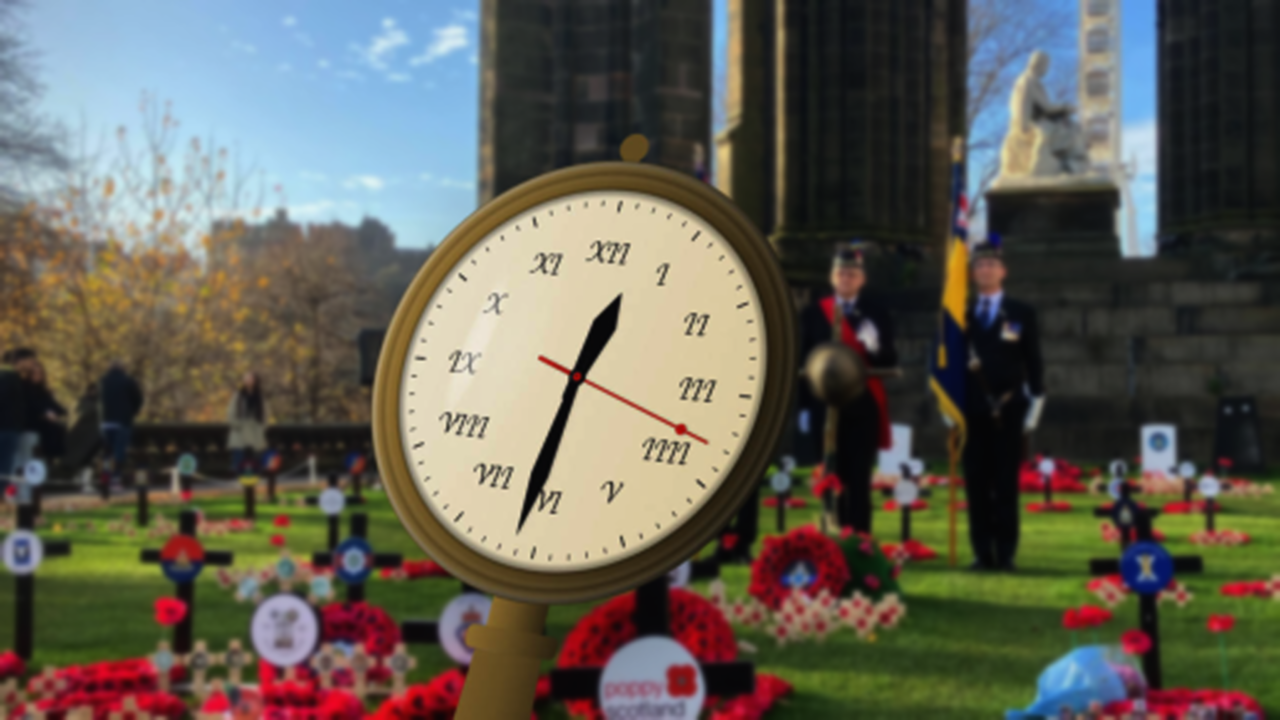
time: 12:31:18
